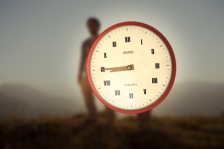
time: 8:45
